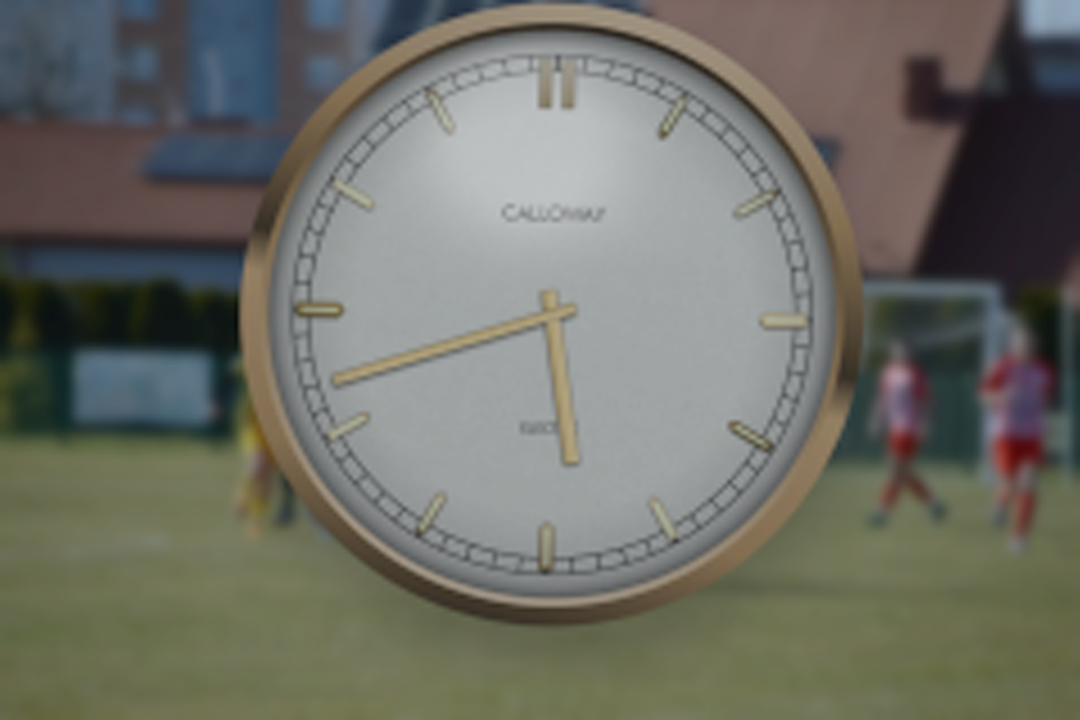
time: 5:42
